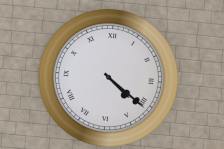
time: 4:21
